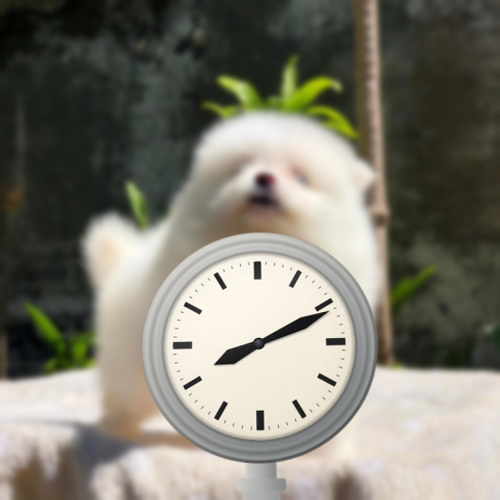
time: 8:11
